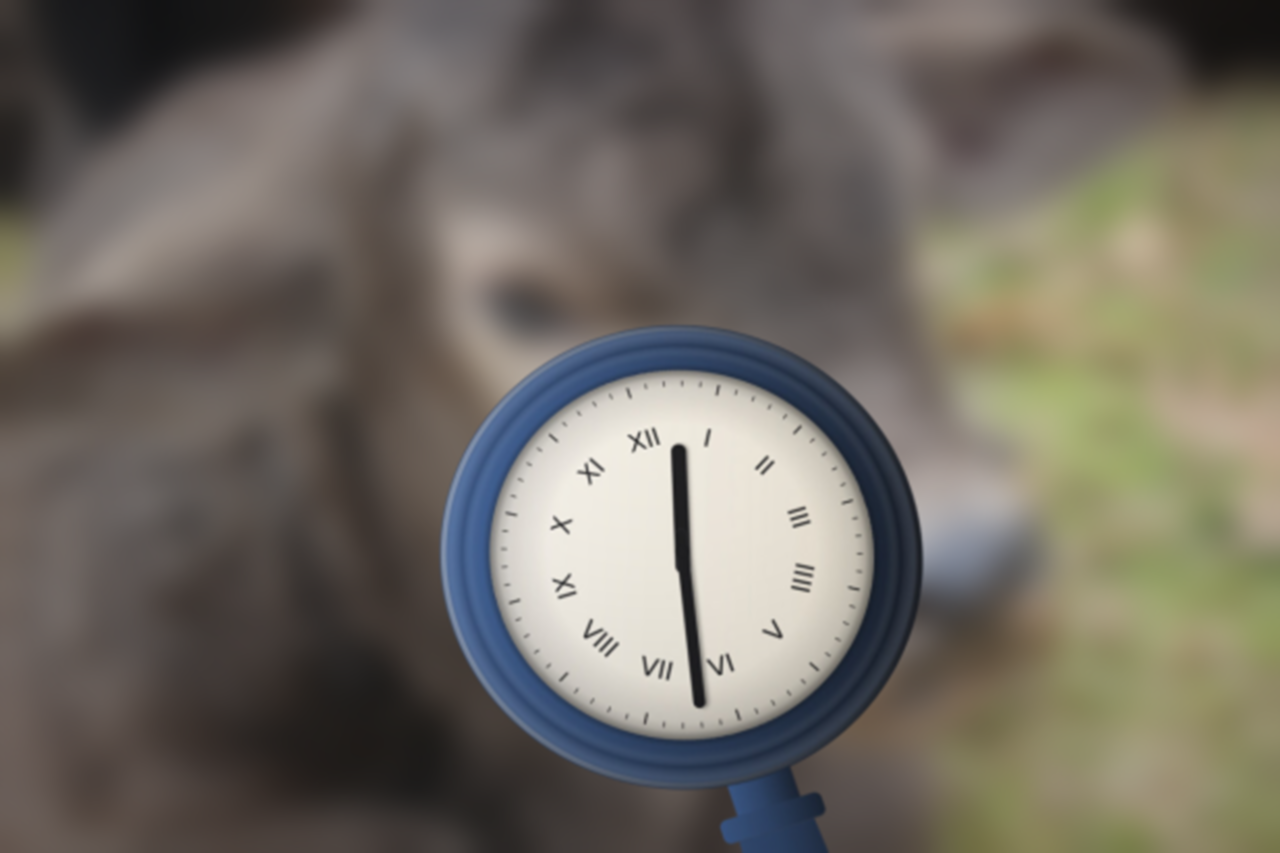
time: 12:32
